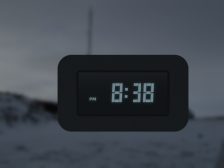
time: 8:38
